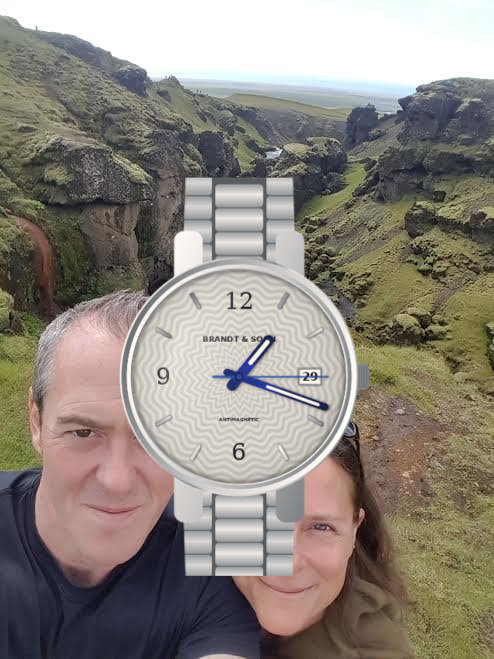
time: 1:18:15
